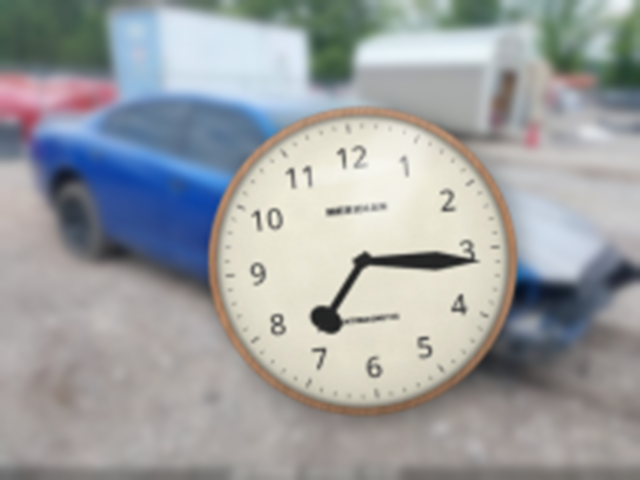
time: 7:16
